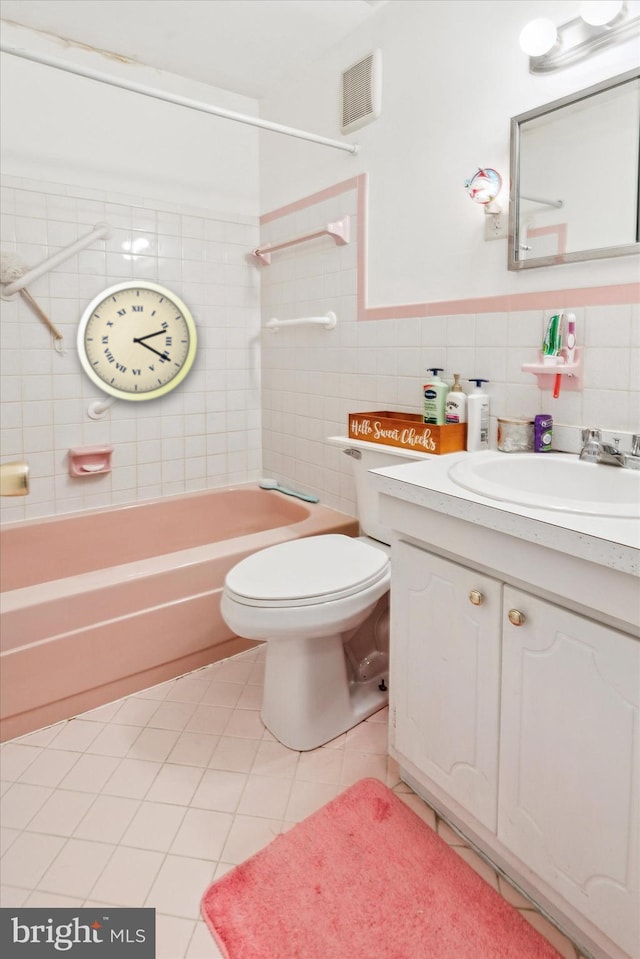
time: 2:20
